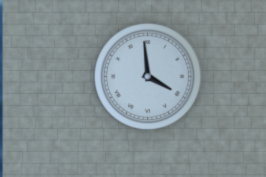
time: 3:59
